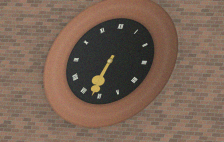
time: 6:32
